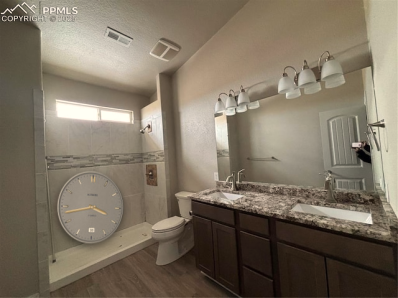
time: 3:43
